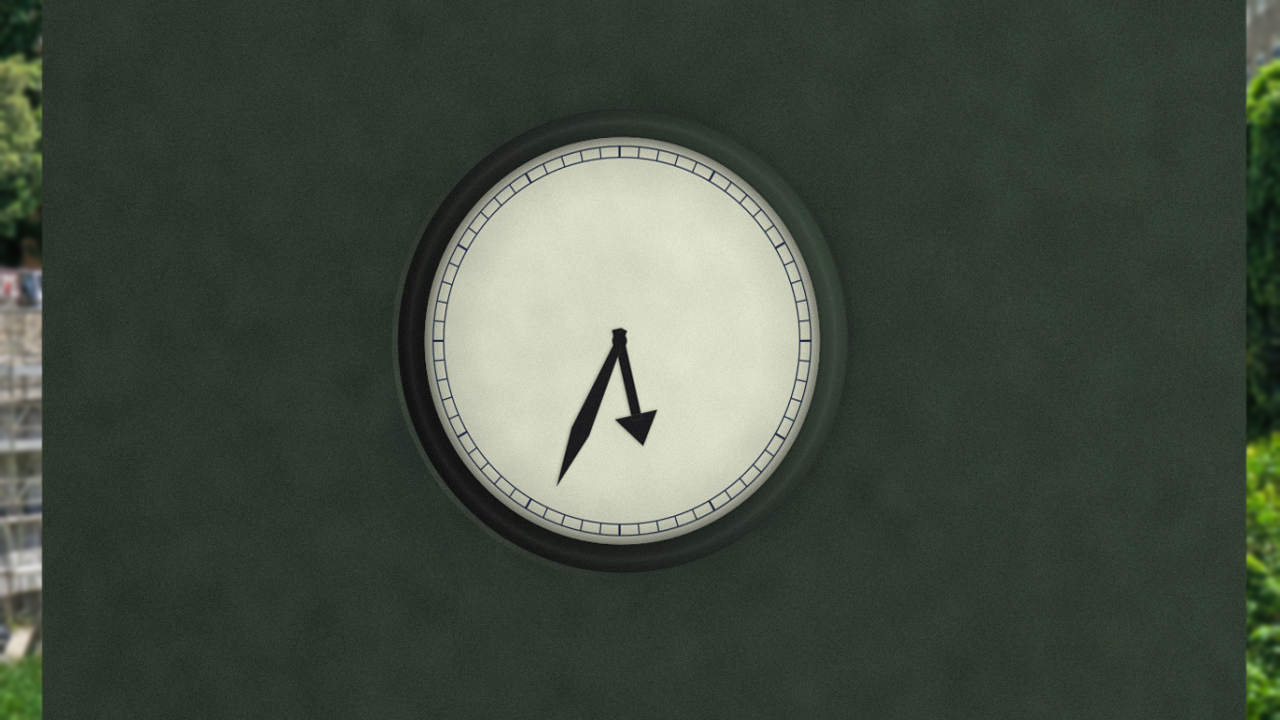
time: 5:34
